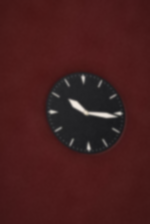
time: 10:16
